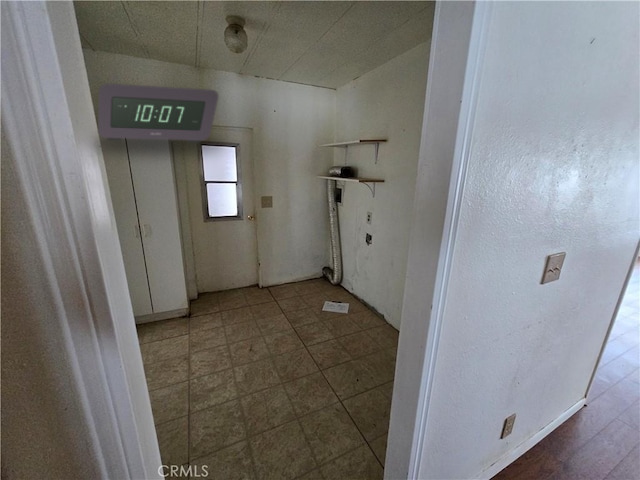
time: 10:07
